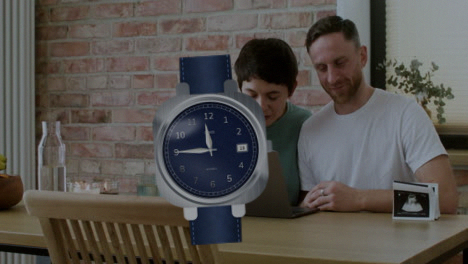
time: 11:45
